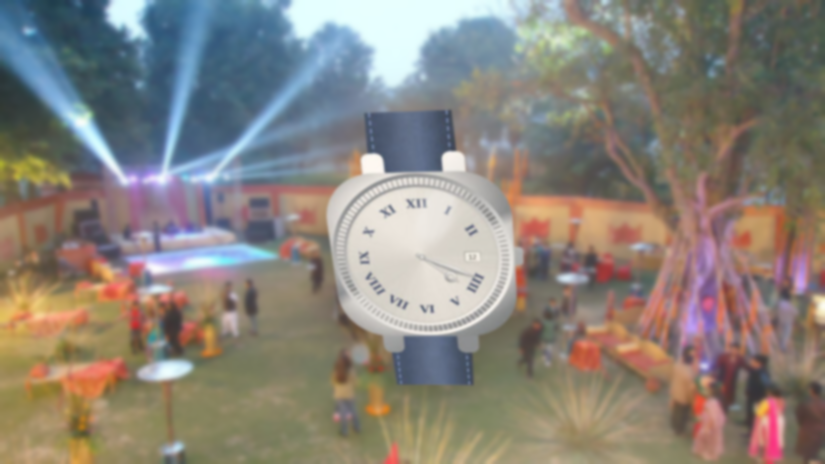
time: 4:19
